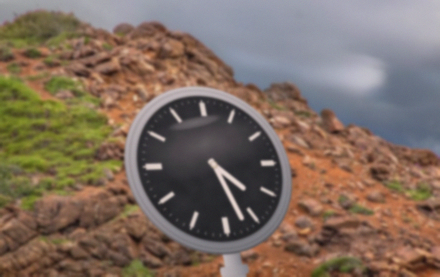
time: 4:27
